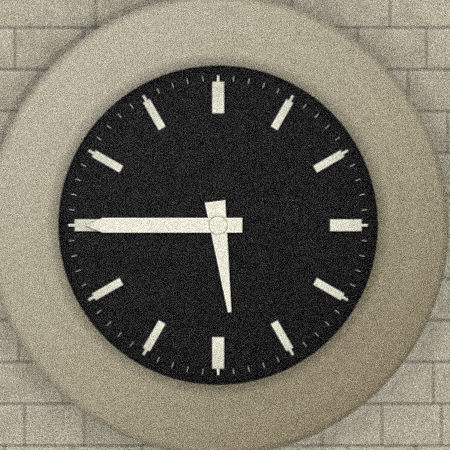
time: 5:45
